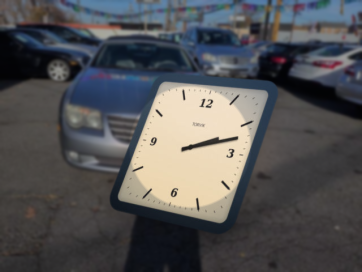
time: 2:12
